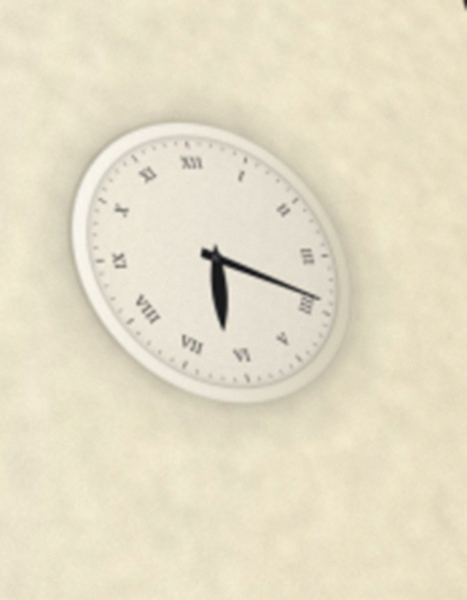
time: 6:19
